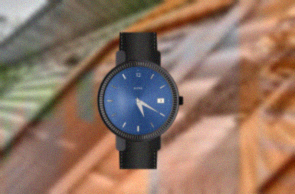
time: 5:20
